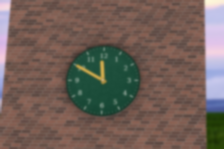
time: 11:50
